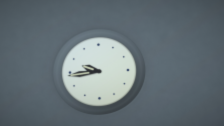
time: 9:44
